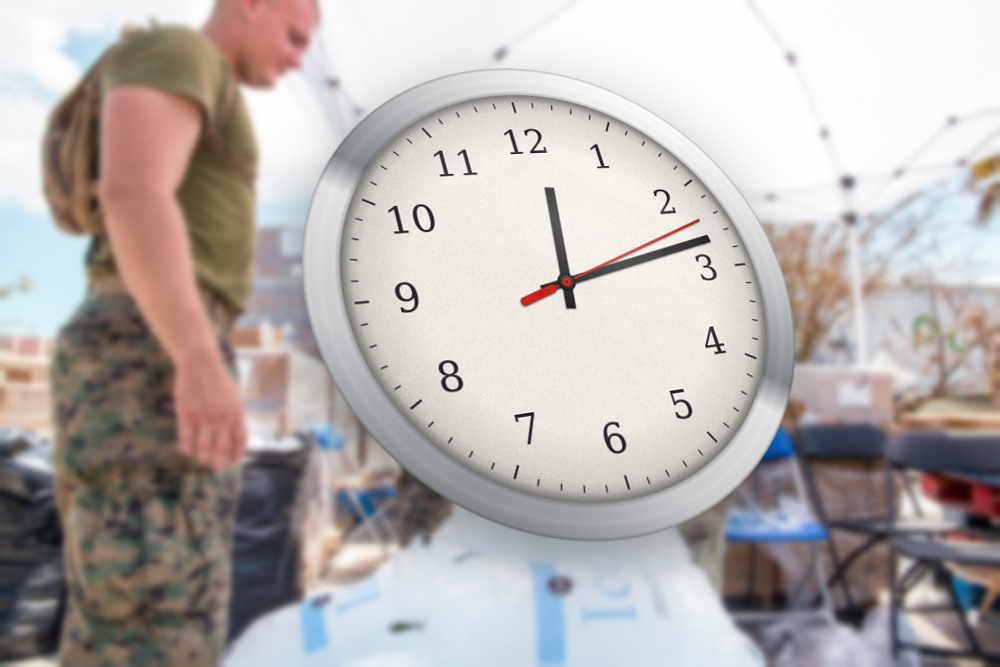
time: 12:13:12
